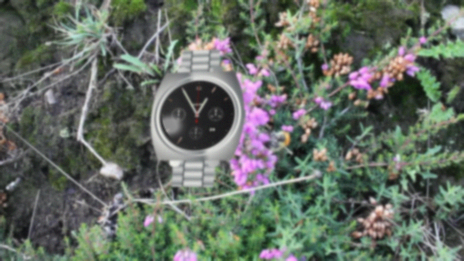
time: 12:55
